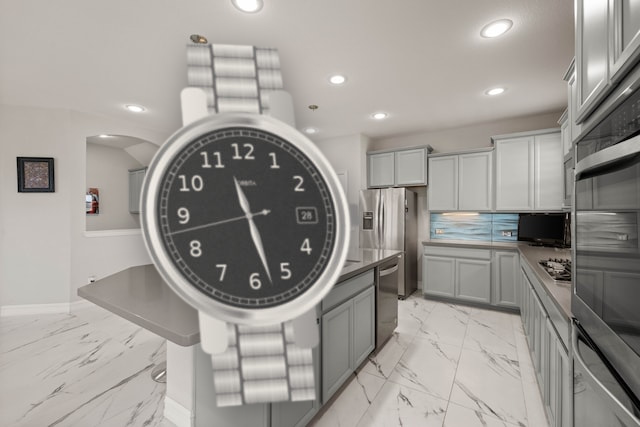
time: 11:27:43
